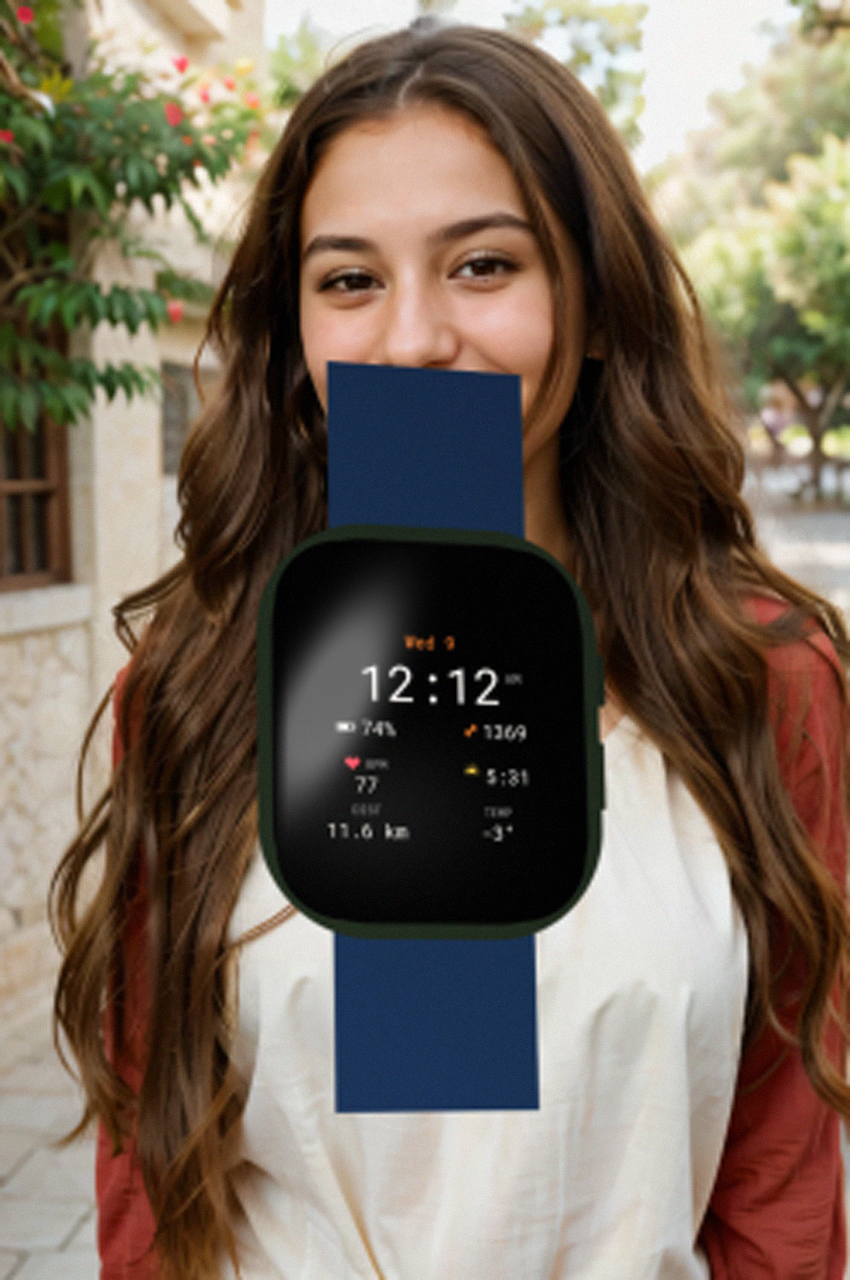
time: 12:12
